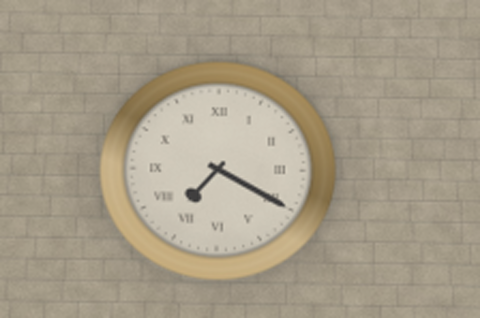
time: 7:20
